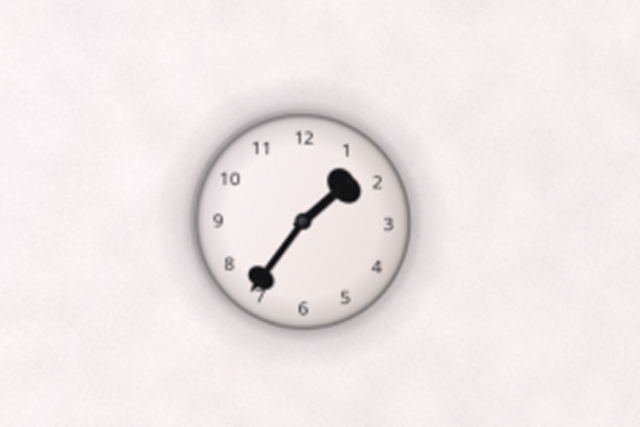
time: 1:36
